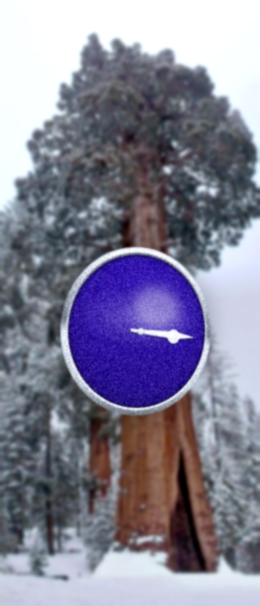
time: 3:16
